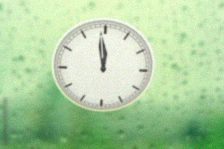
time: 11:59
